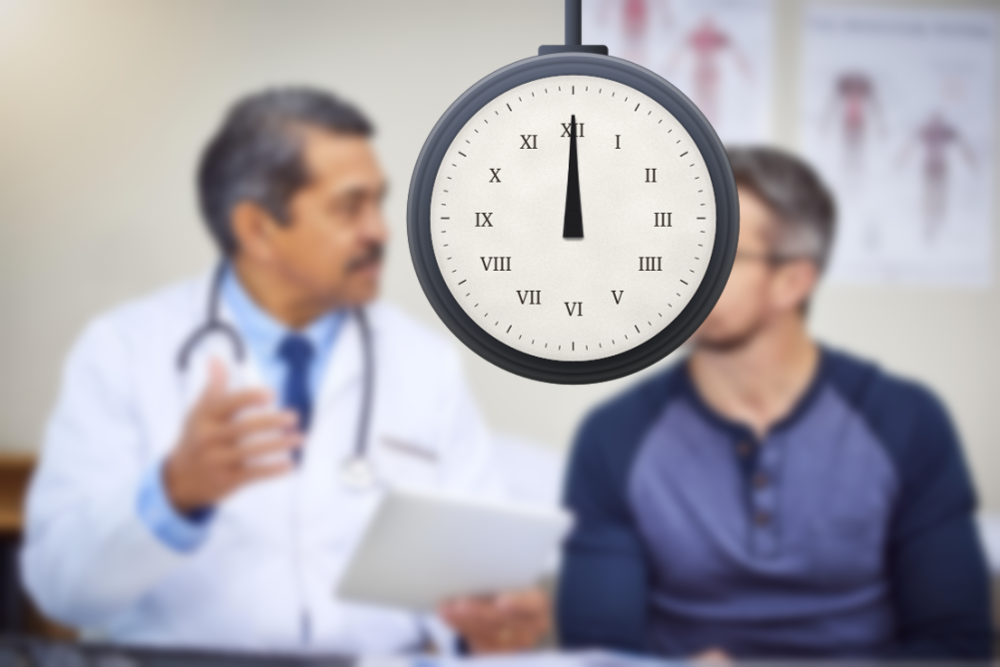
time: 12:00
